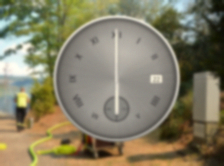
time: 6:00
